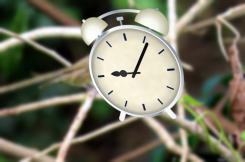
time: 9:06
